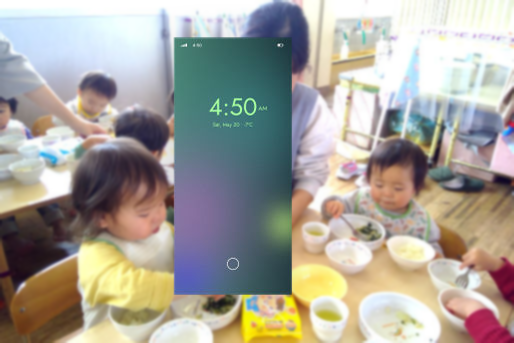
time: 4:50
